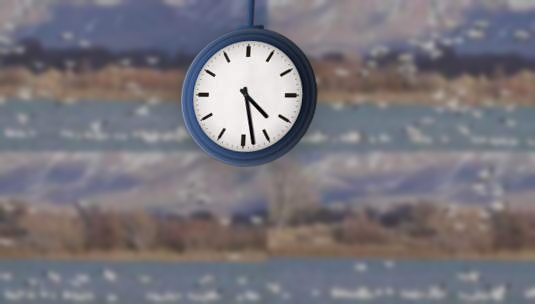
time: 4:28
